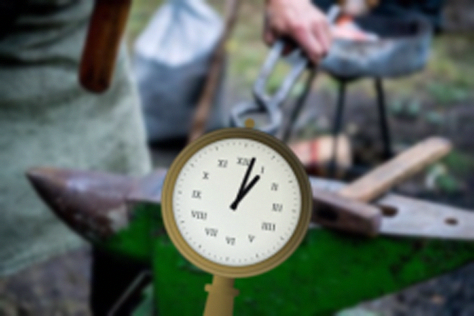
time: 1:02
